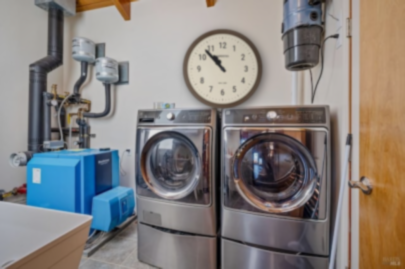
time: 10:53
